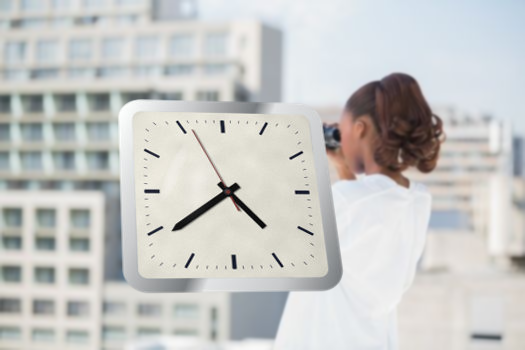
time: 4:38:56
